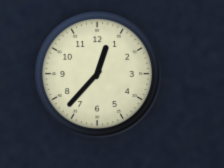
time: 12:37
